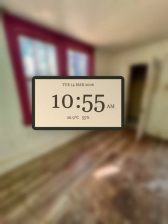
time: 10:55
